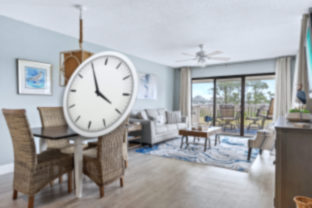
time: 3:55
